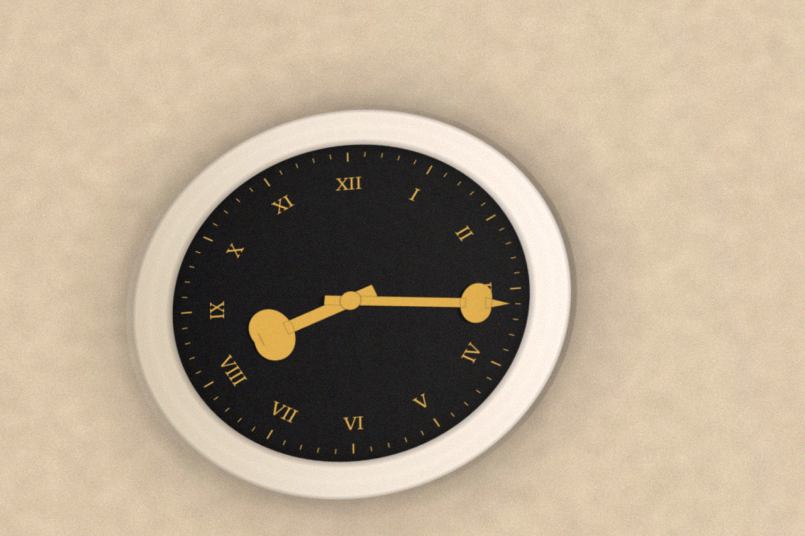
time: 8:16
